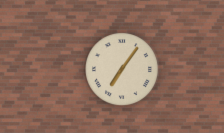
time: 7:06
